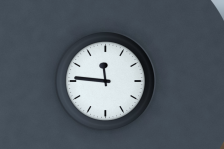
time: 11:46
